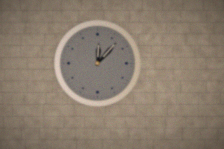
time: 12:07
